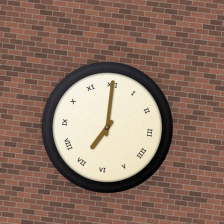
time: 7:00
